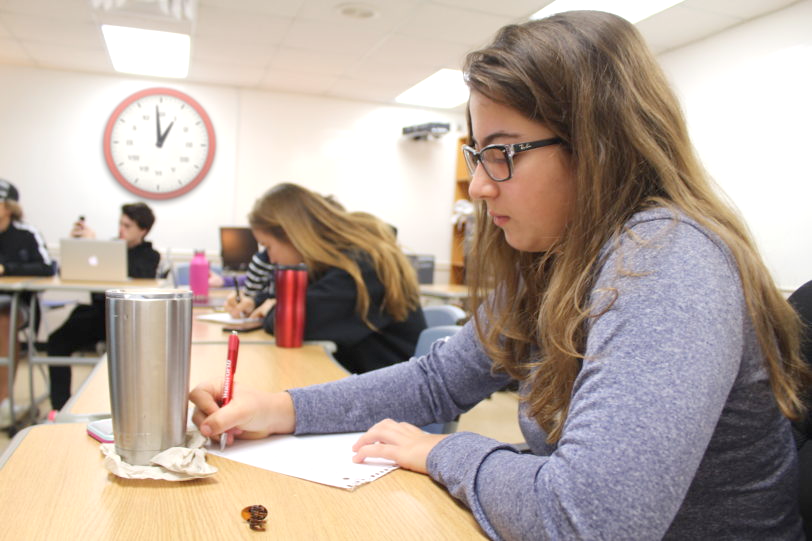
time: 12:59
